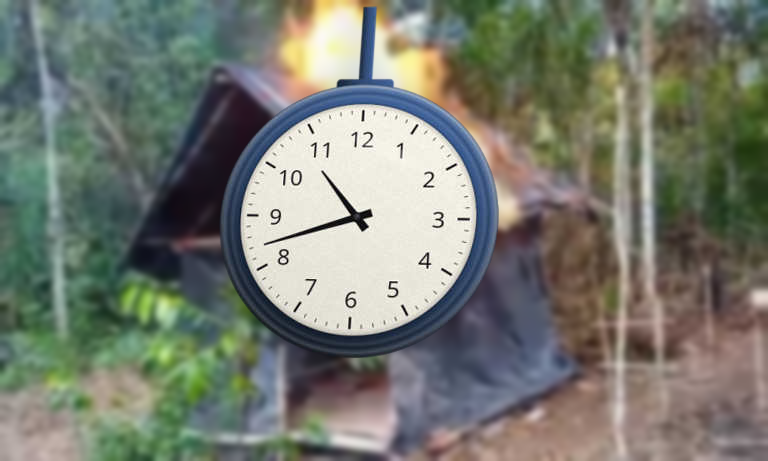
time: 10:42
